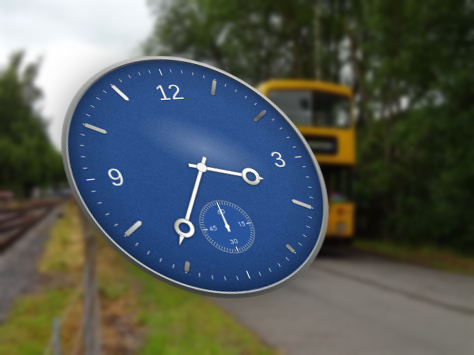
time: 3:36
